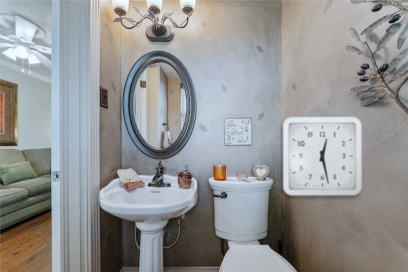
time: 12:28
